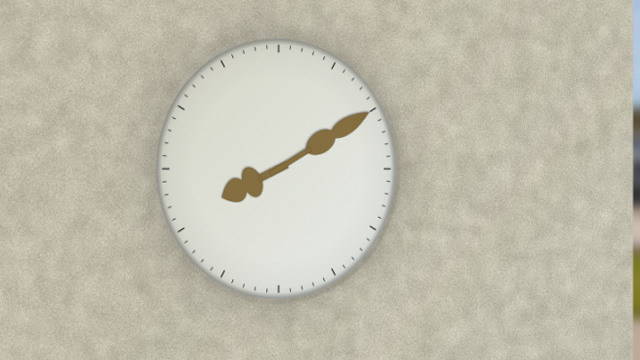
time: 8:10
